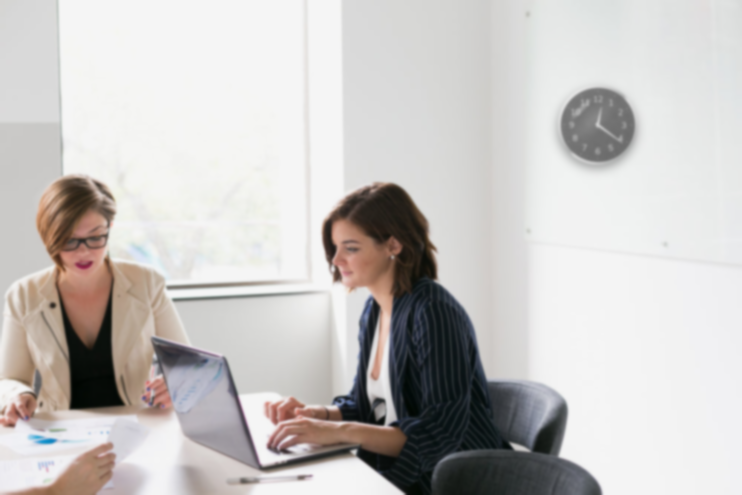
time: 12:21
